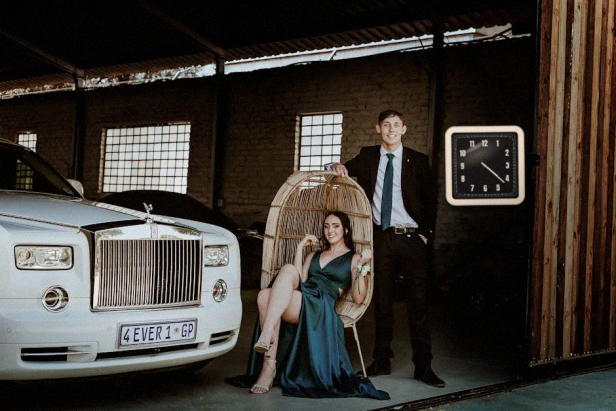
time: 4:22
